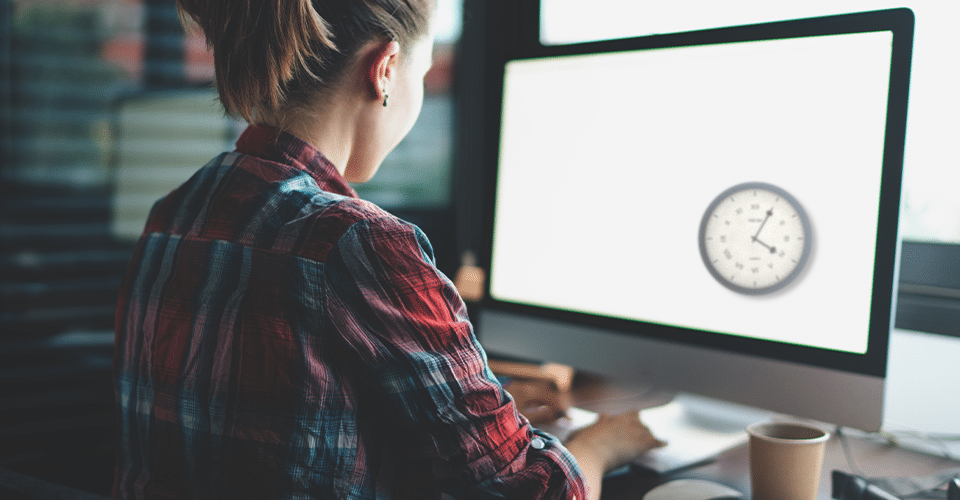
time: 4:05
